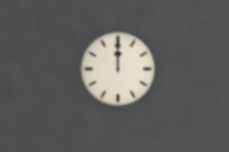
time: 12:00
